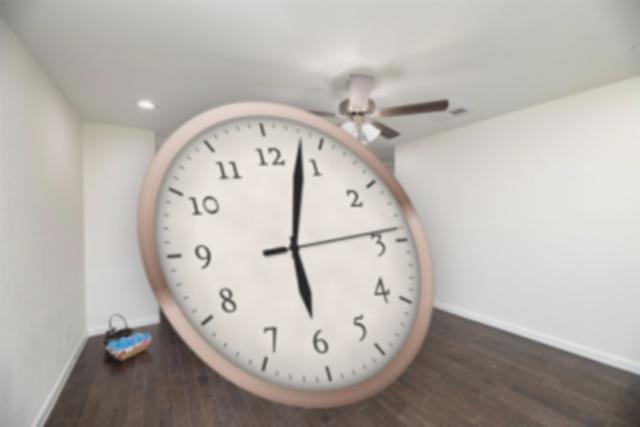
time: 6:03:14
